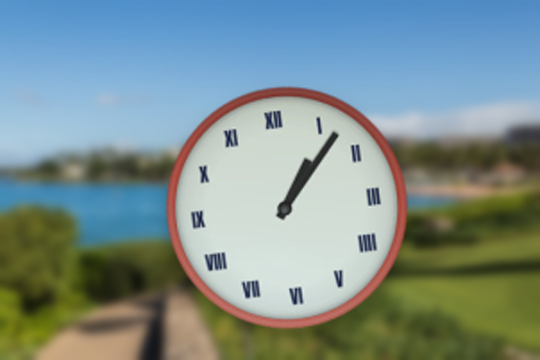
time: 1:07
